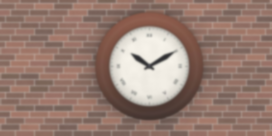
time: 10:10
